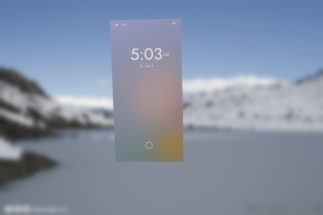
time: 5:03
